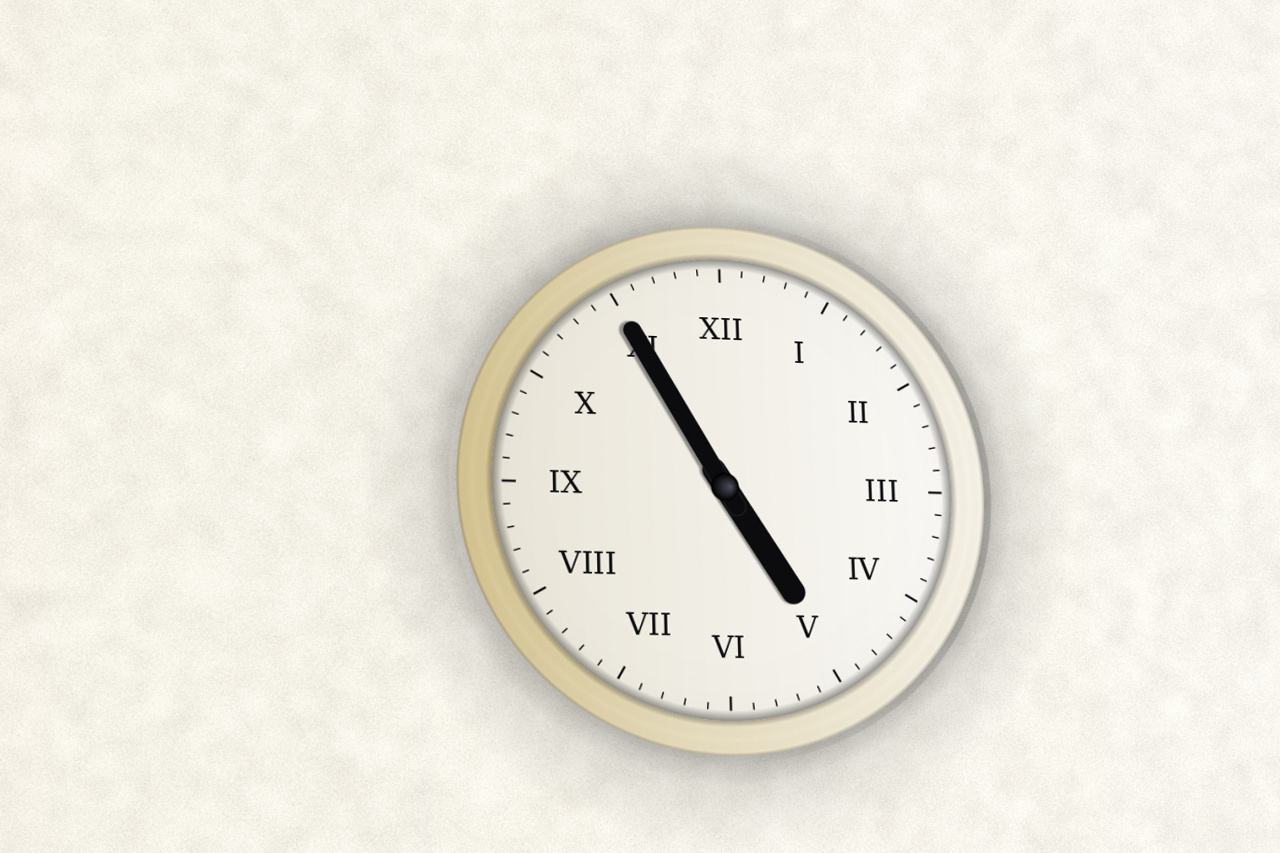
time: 4:55
